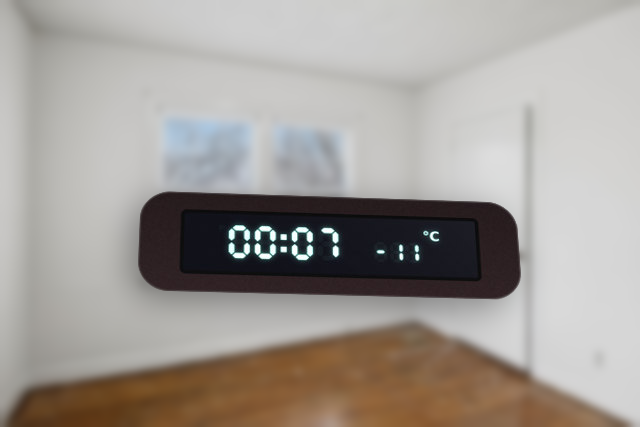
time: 0:07
